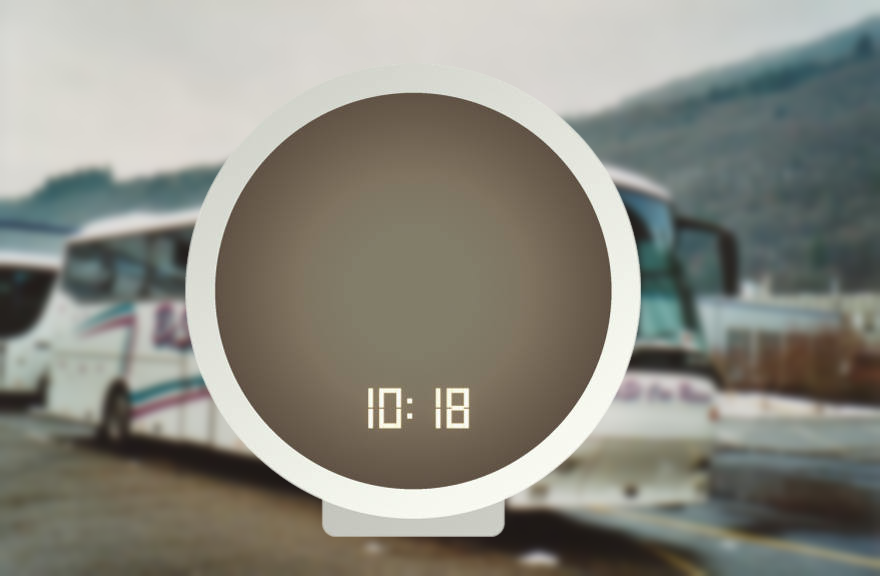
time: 10:18
